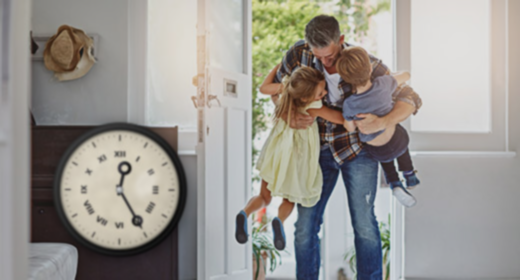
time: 12:25
